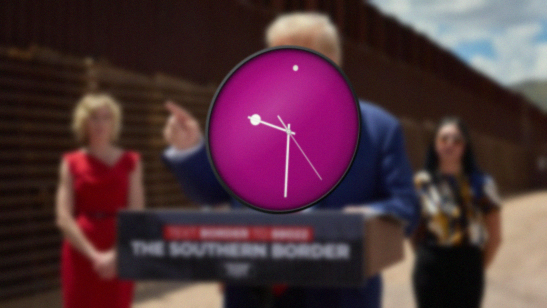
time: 9:29:23
